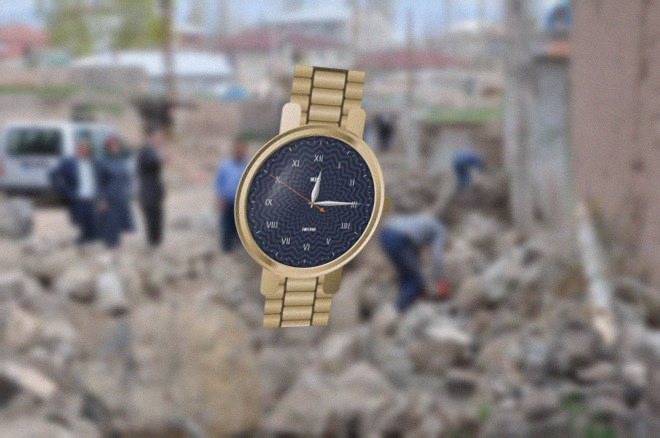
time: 12:14:50
